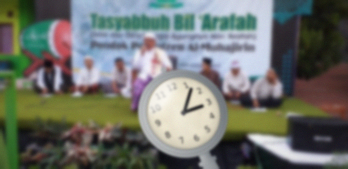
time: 3:07
